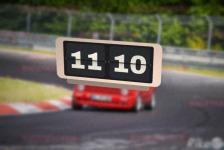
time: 11:10
